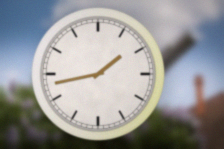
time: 1:43
